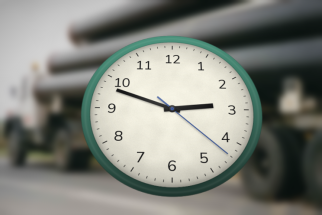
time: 2:48:22
